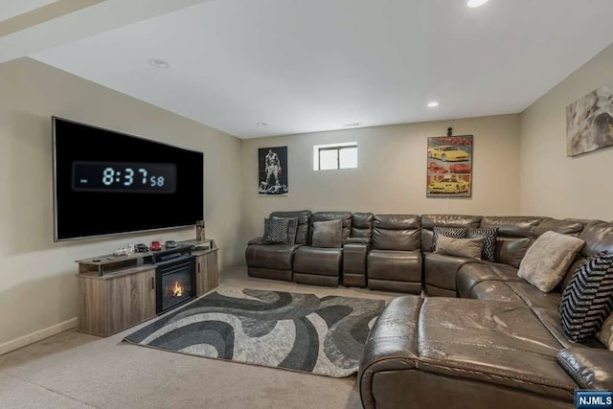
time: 8:37:58
